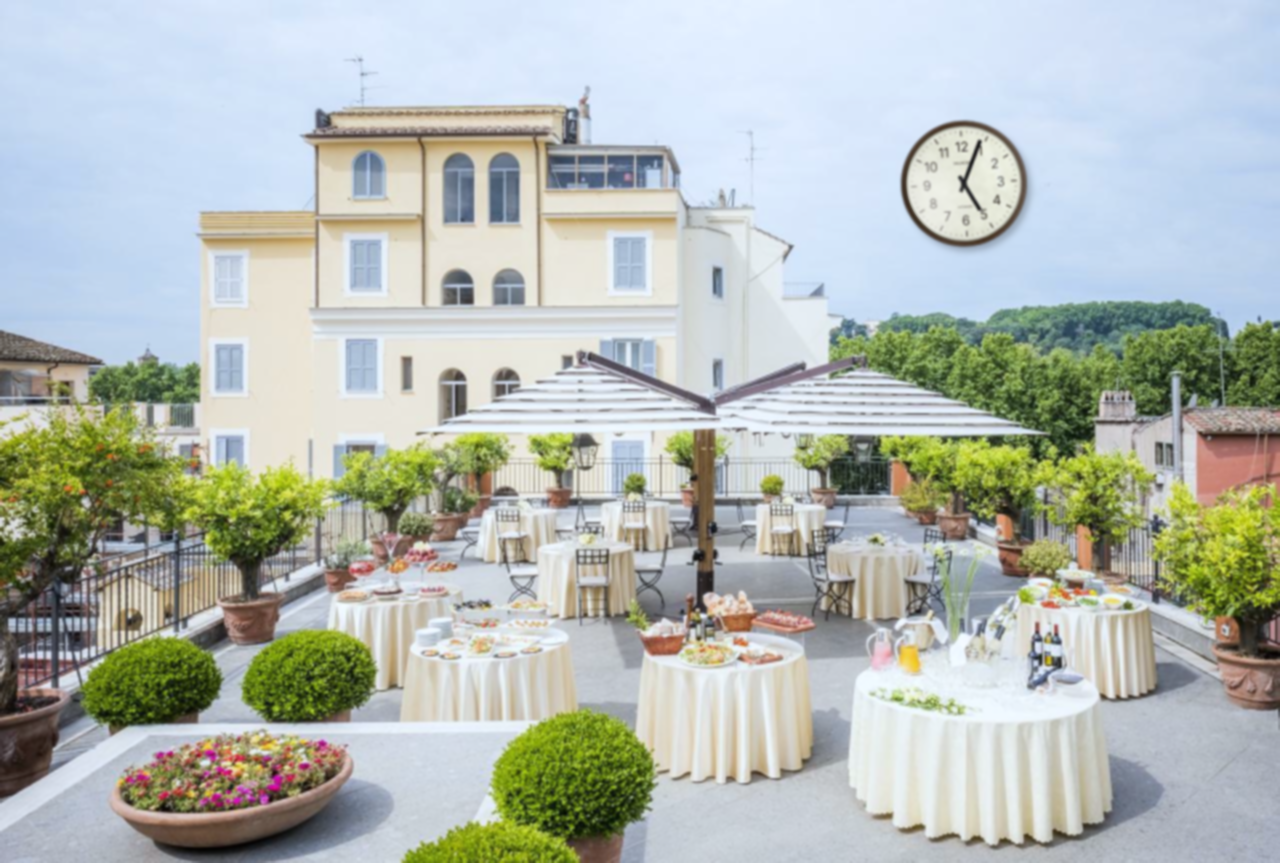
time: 5:04
